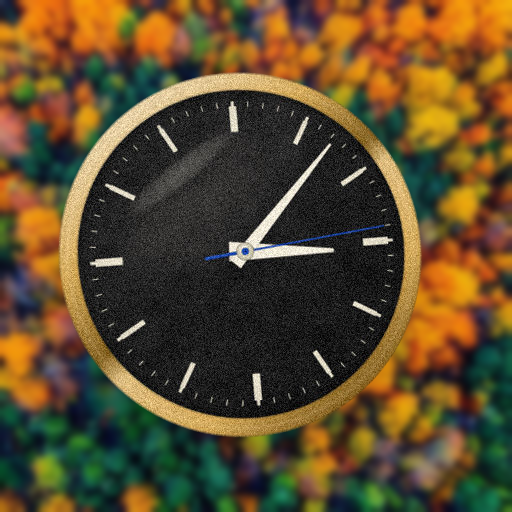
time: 3:07:14
